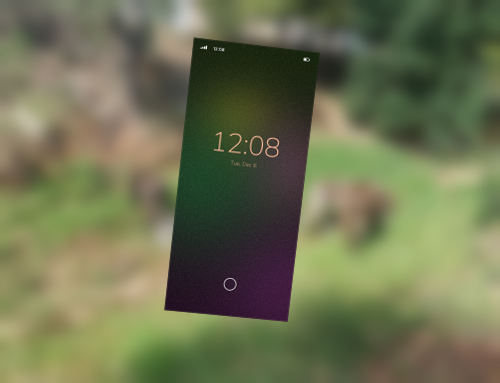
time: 12:08
